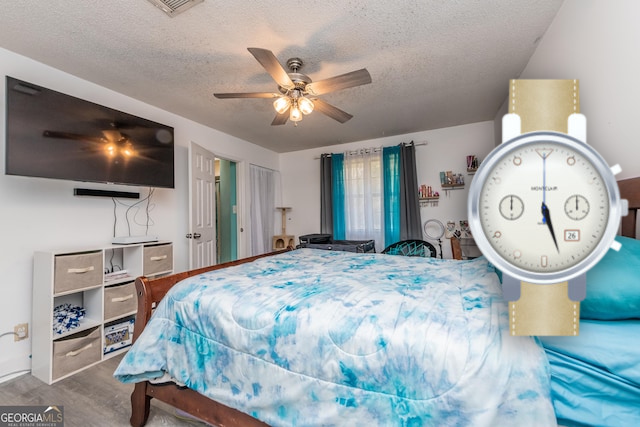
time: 5:27
